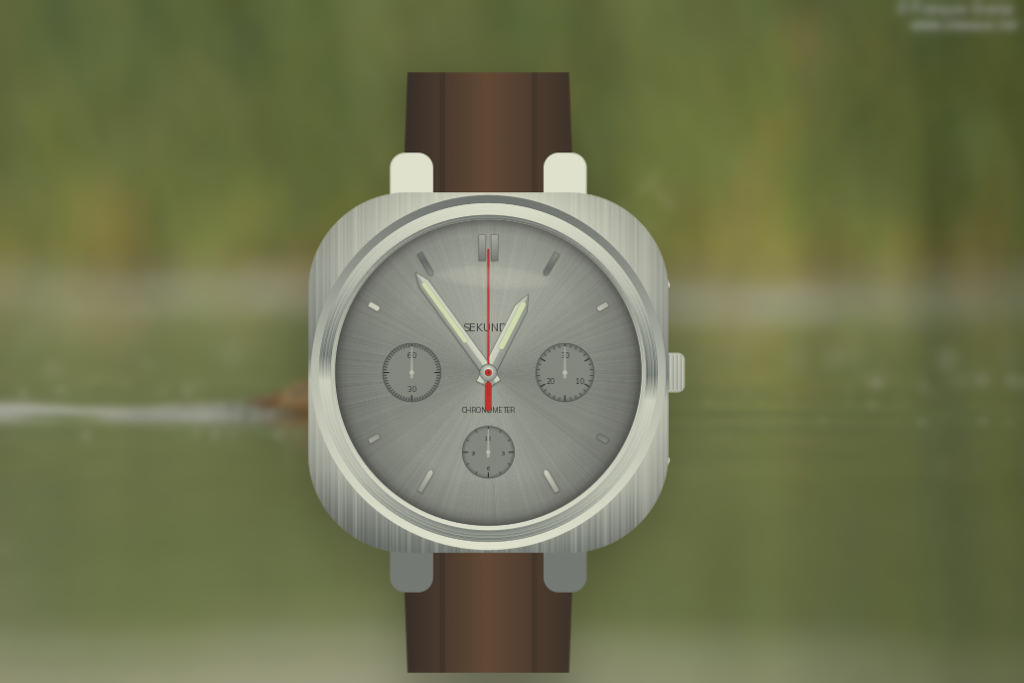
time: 12:54
